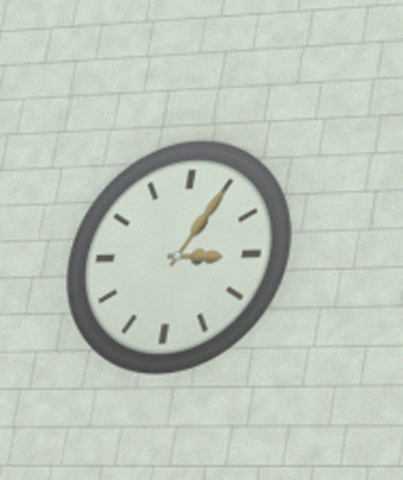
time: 3:05
